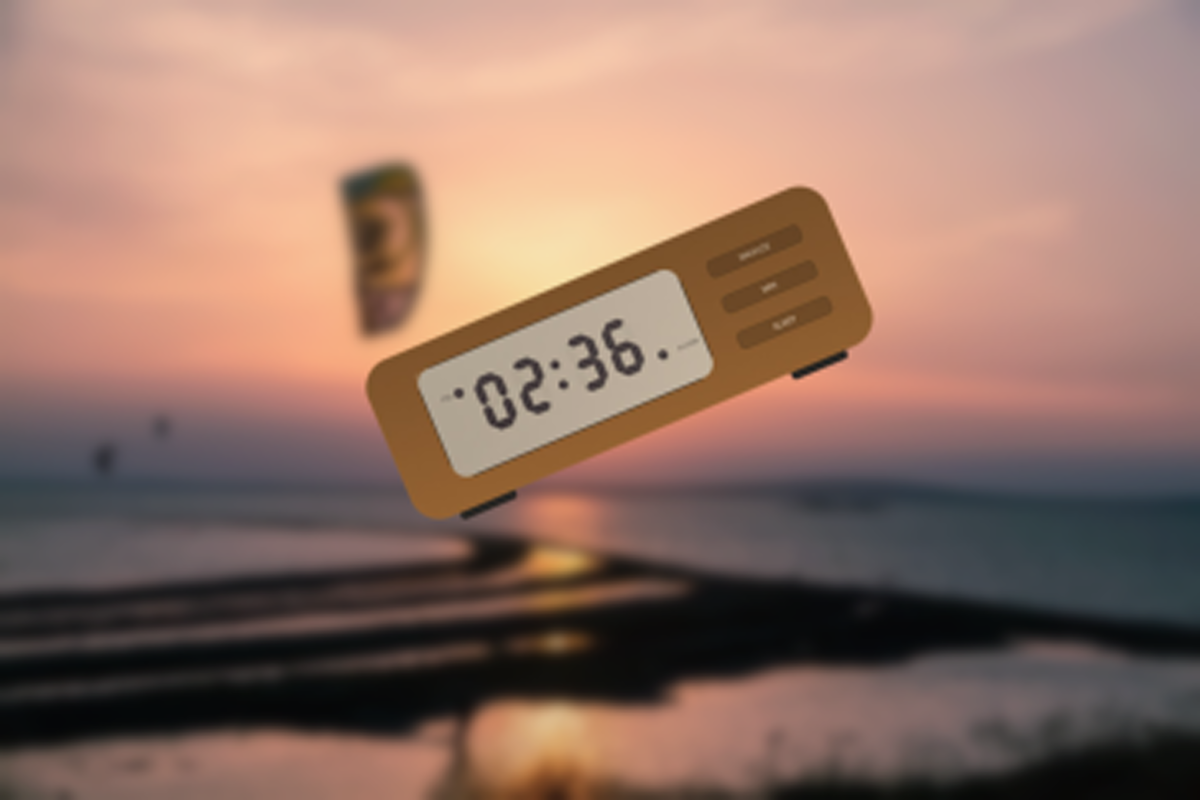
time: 2:36
